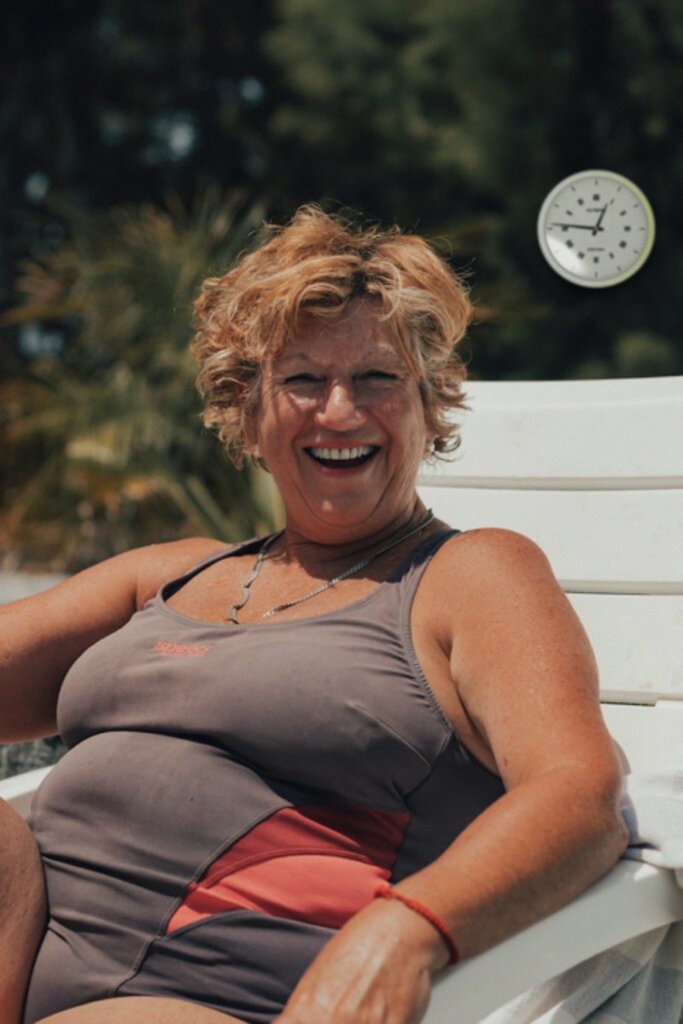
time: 12:46
